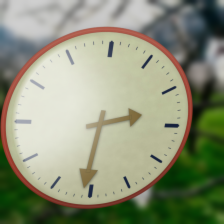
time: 2:31
